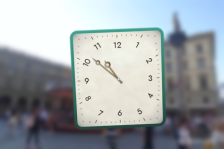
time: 10:52
